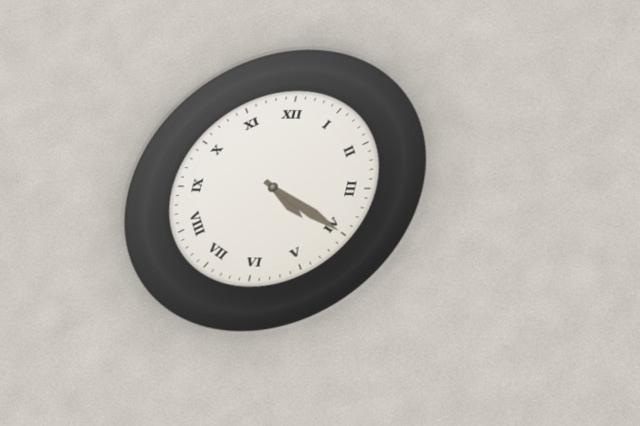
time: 4:20
